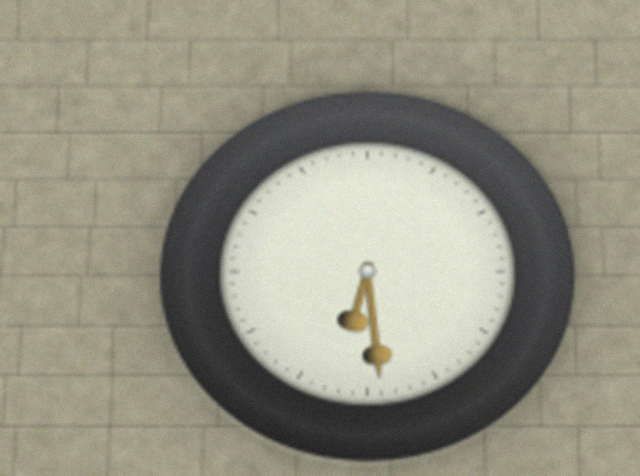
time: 6:29
